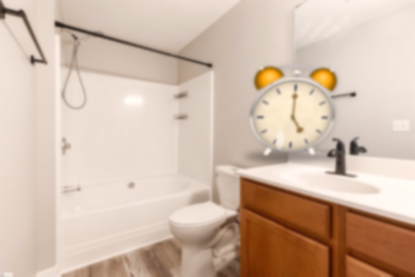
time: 5:00
